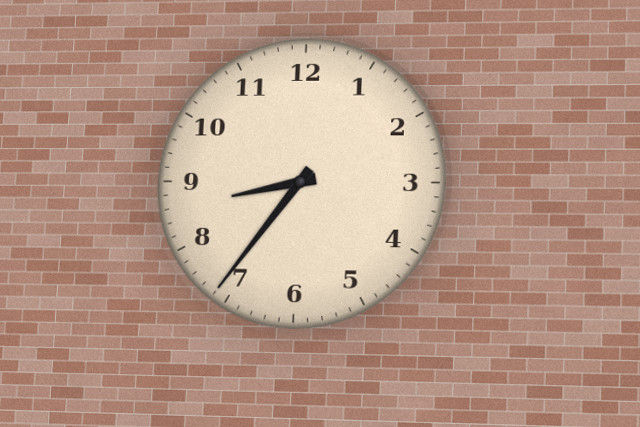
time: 8:36
